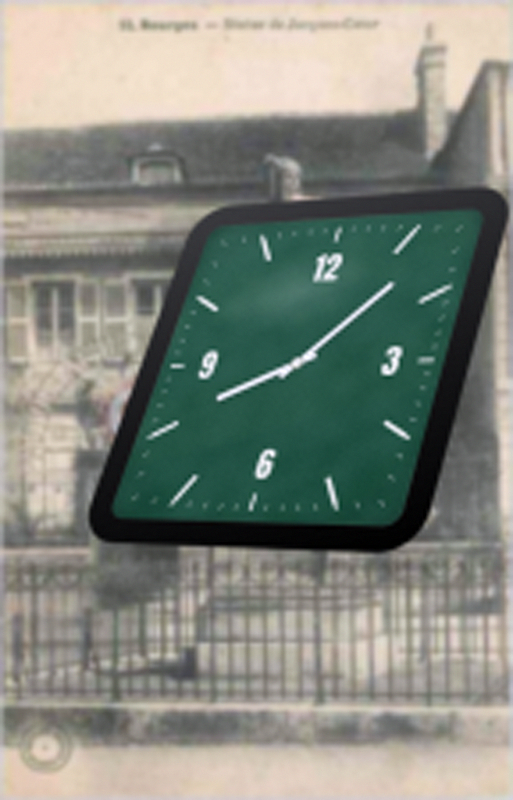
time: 8:07
